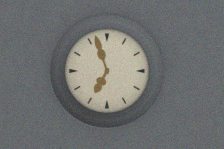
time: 6:57
